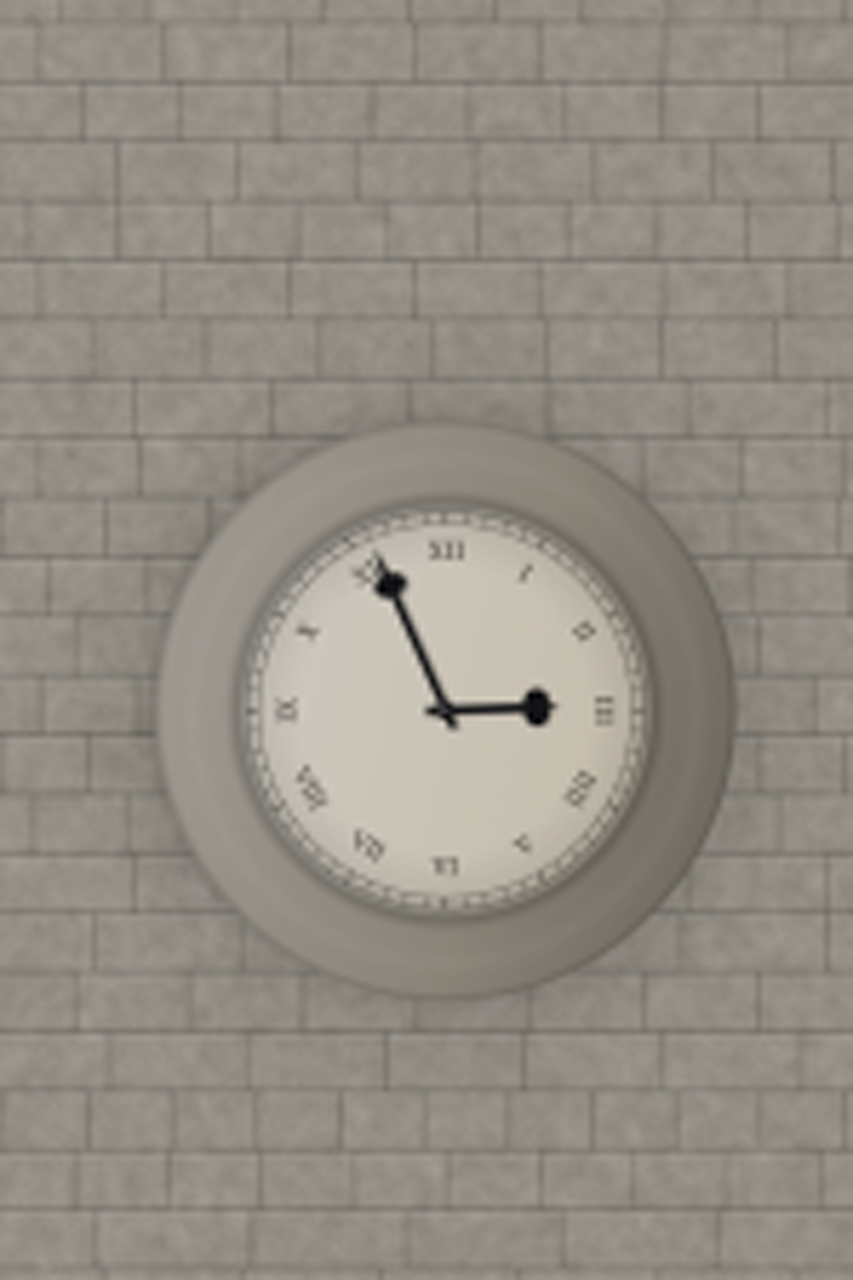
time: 2:56
